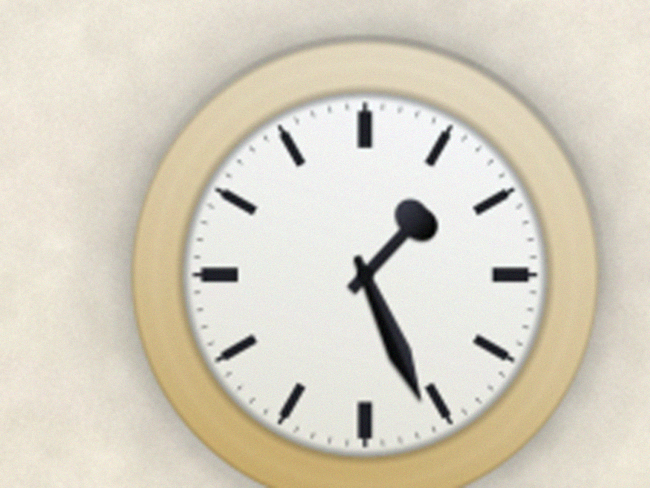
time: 1:26
